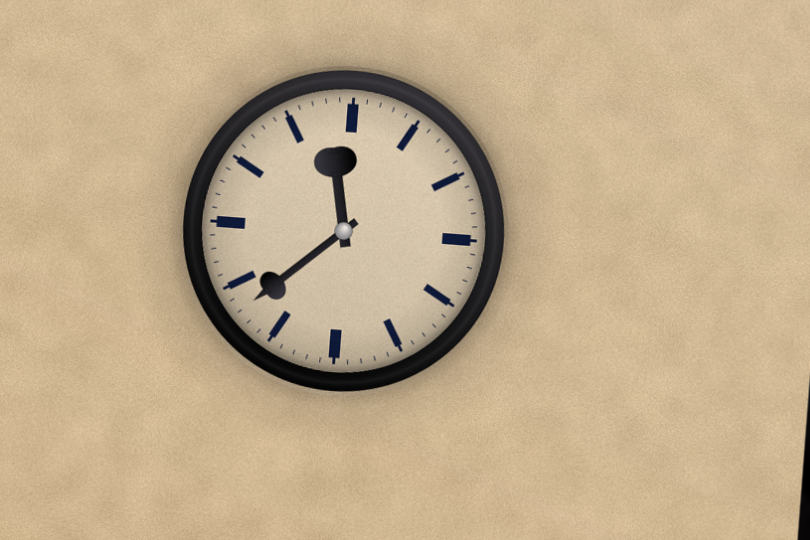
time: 11:38
